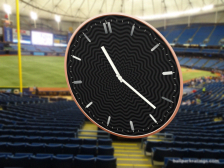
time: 11:23
